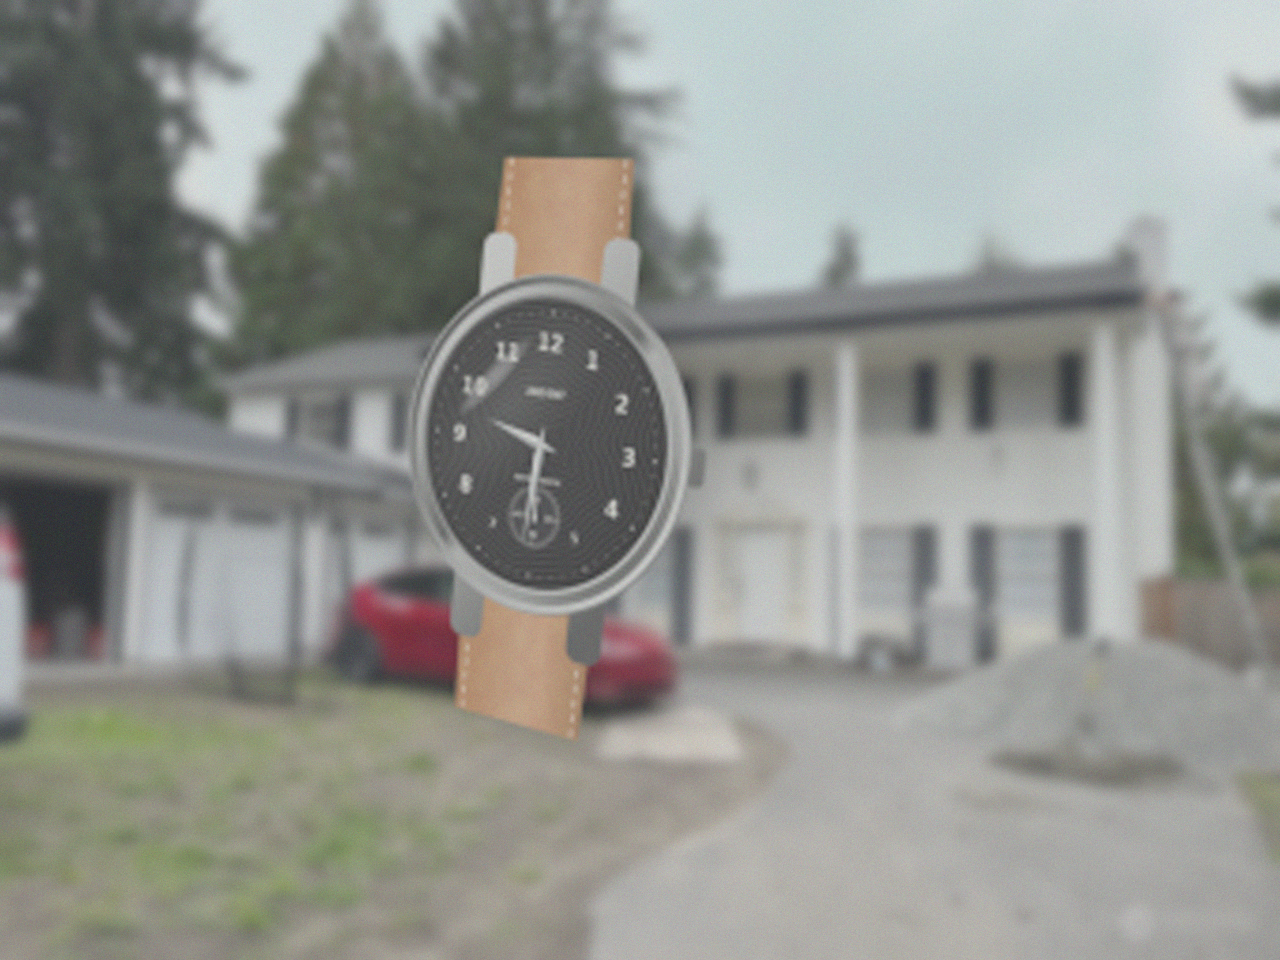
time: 9:31
